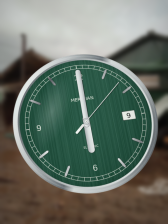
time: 6:00:08
